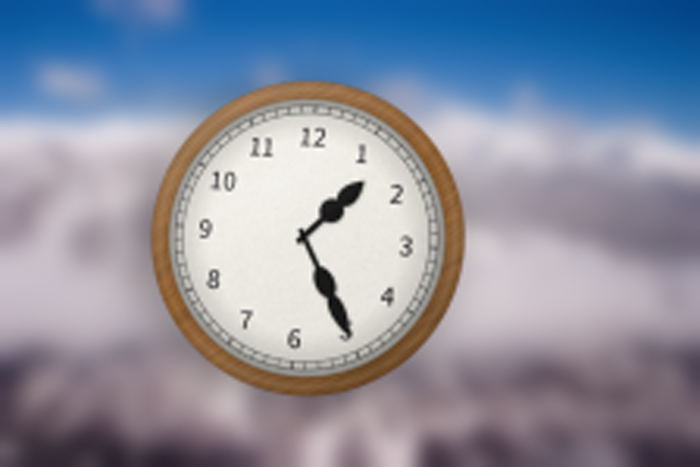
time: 1:25
